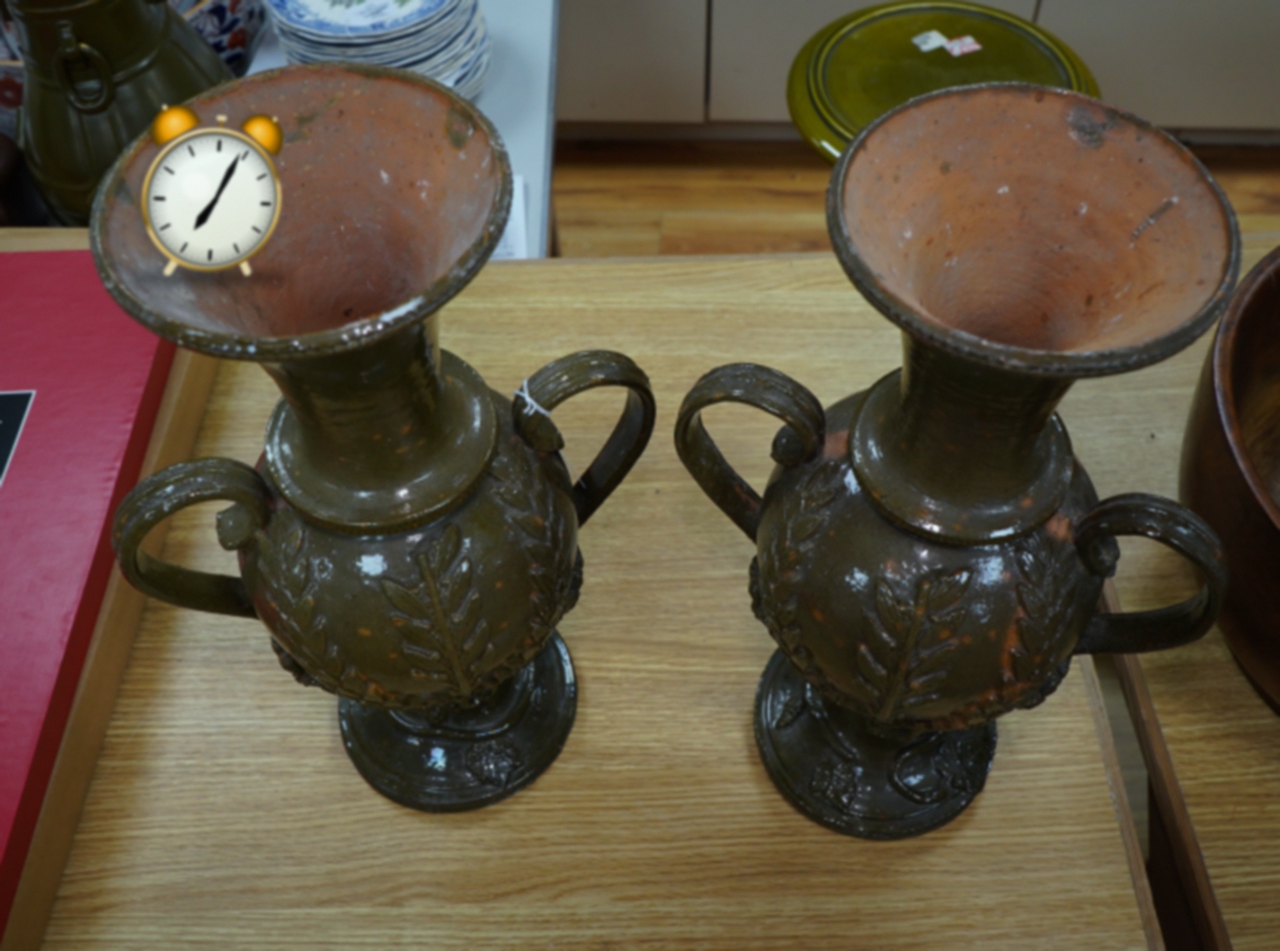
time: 7:04
